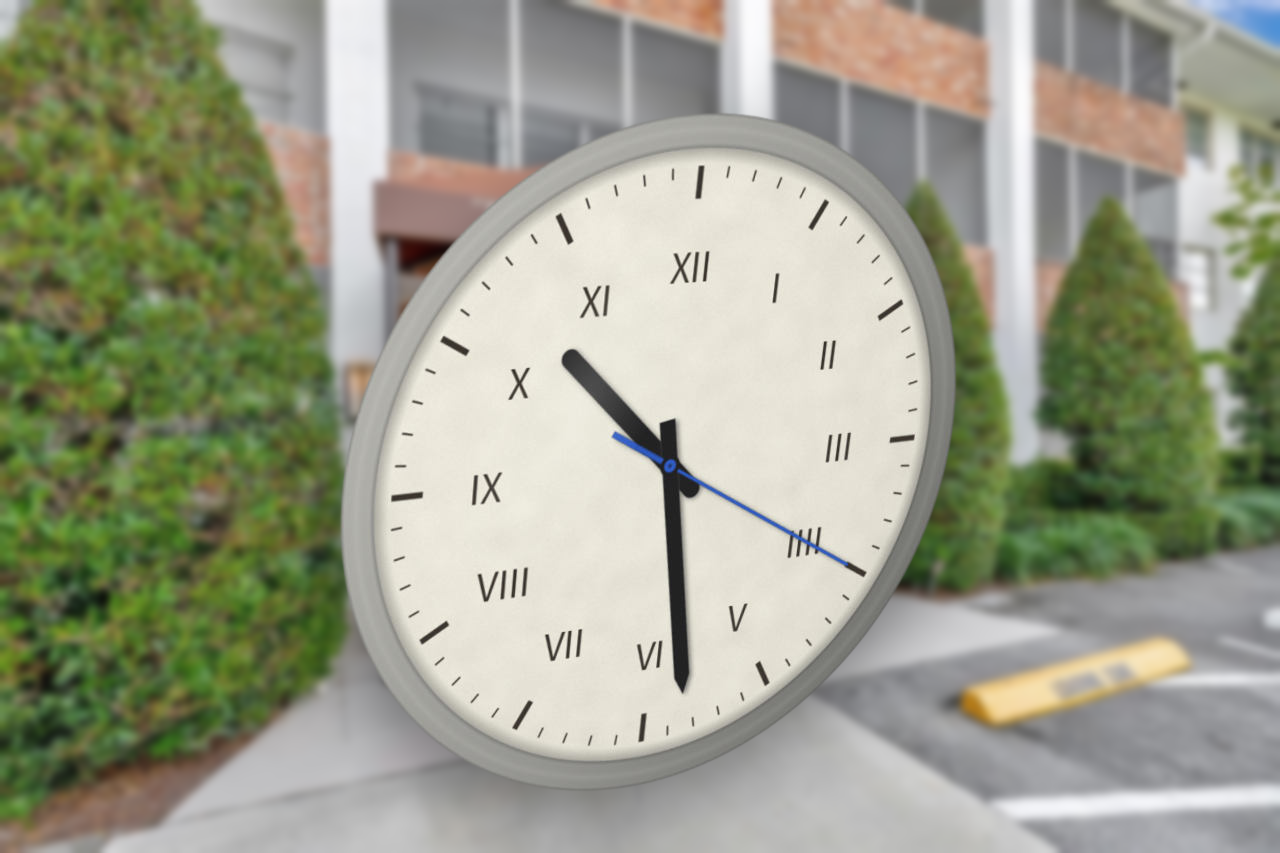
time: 10:28:20
